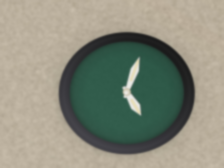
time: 5:03
